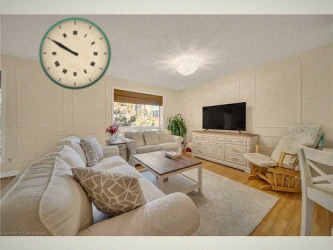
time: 9:50
